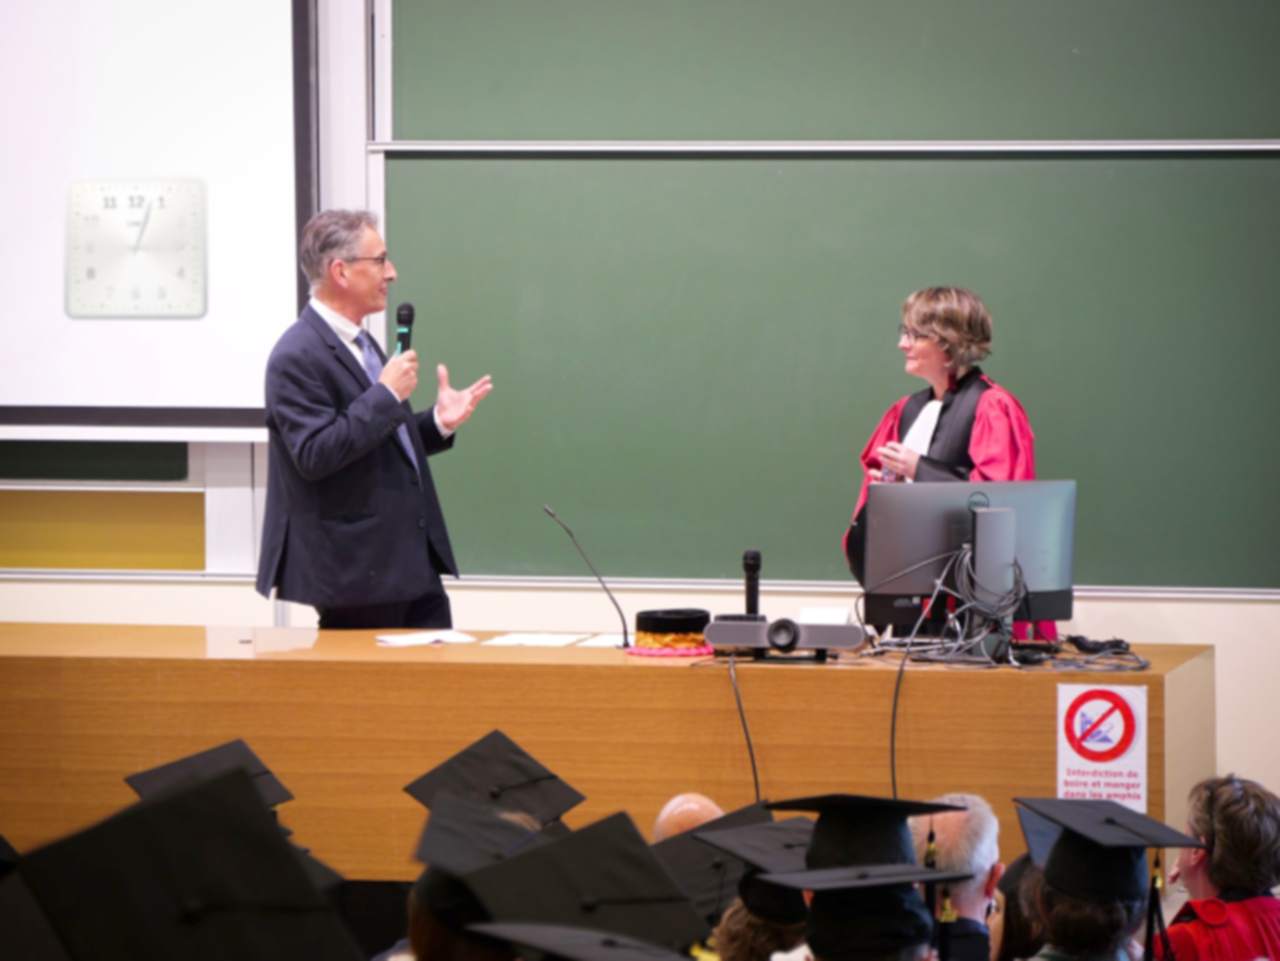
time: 3:03
